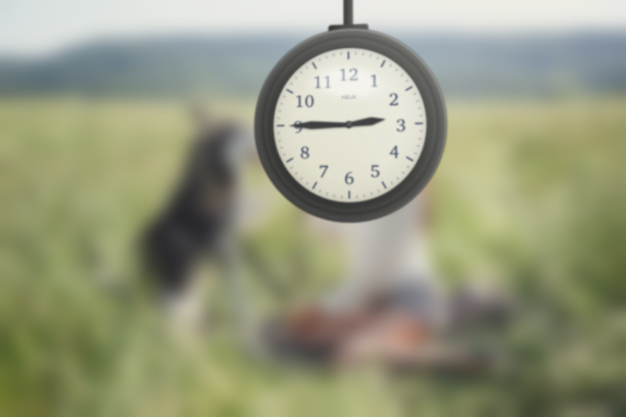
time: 2:45
